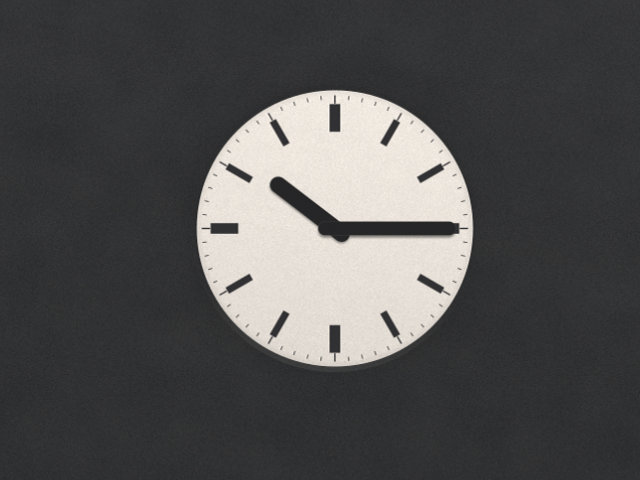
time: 10:15
